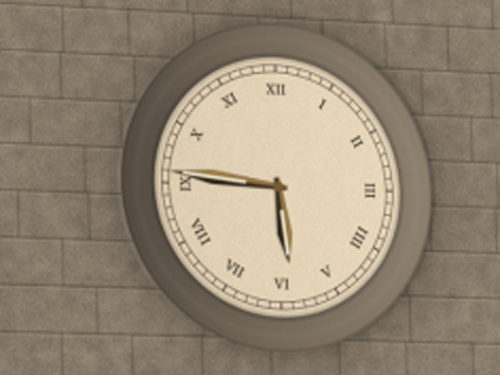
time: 5:46
